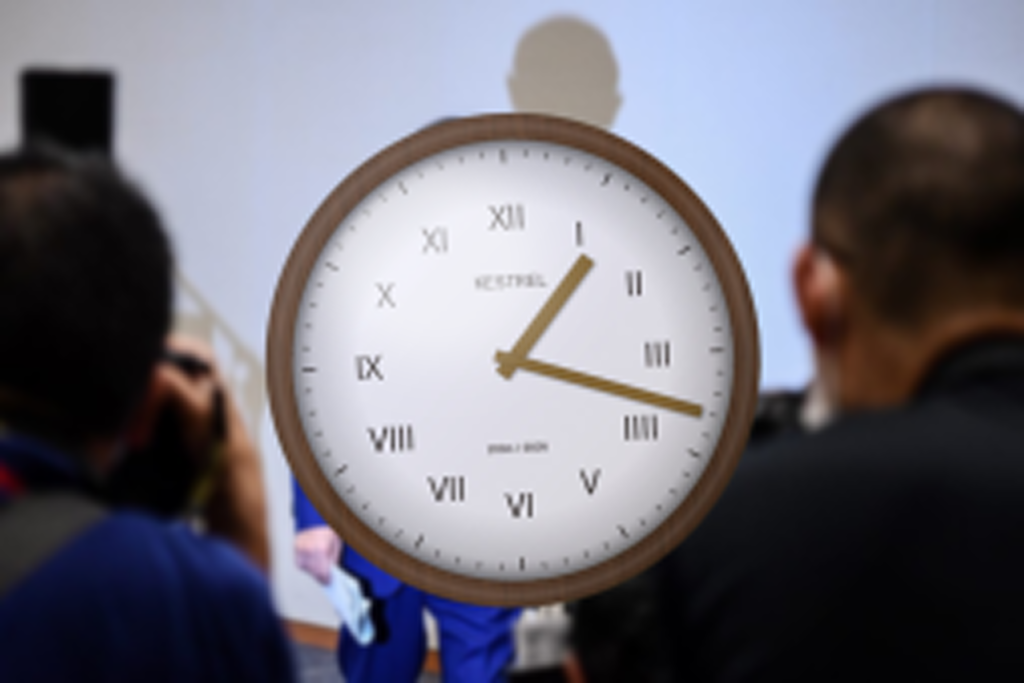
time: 1:18
